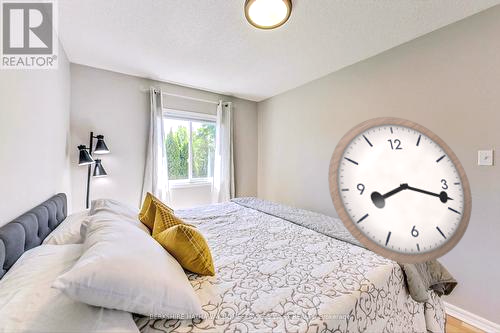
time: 8:18
